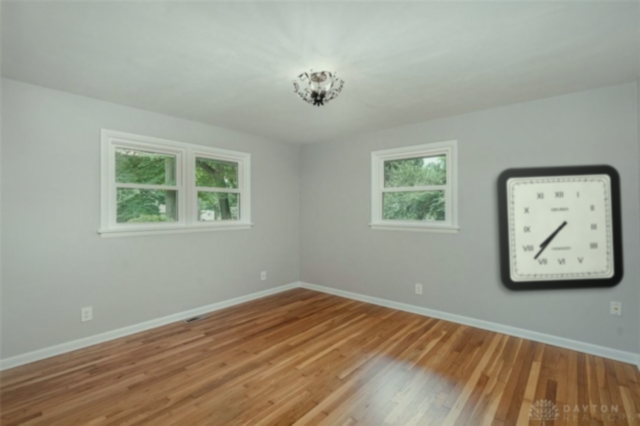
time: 7:37
